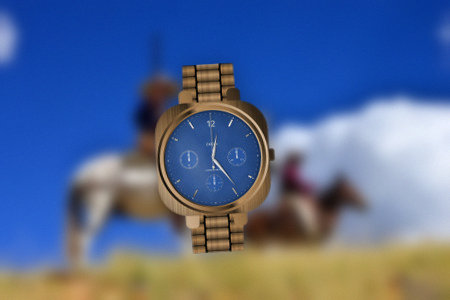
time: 12:24
